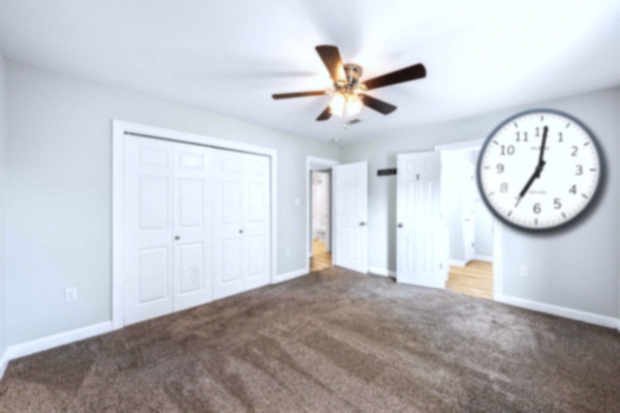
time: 7:01
